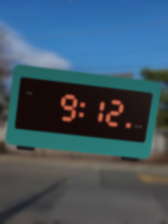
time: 9:12
